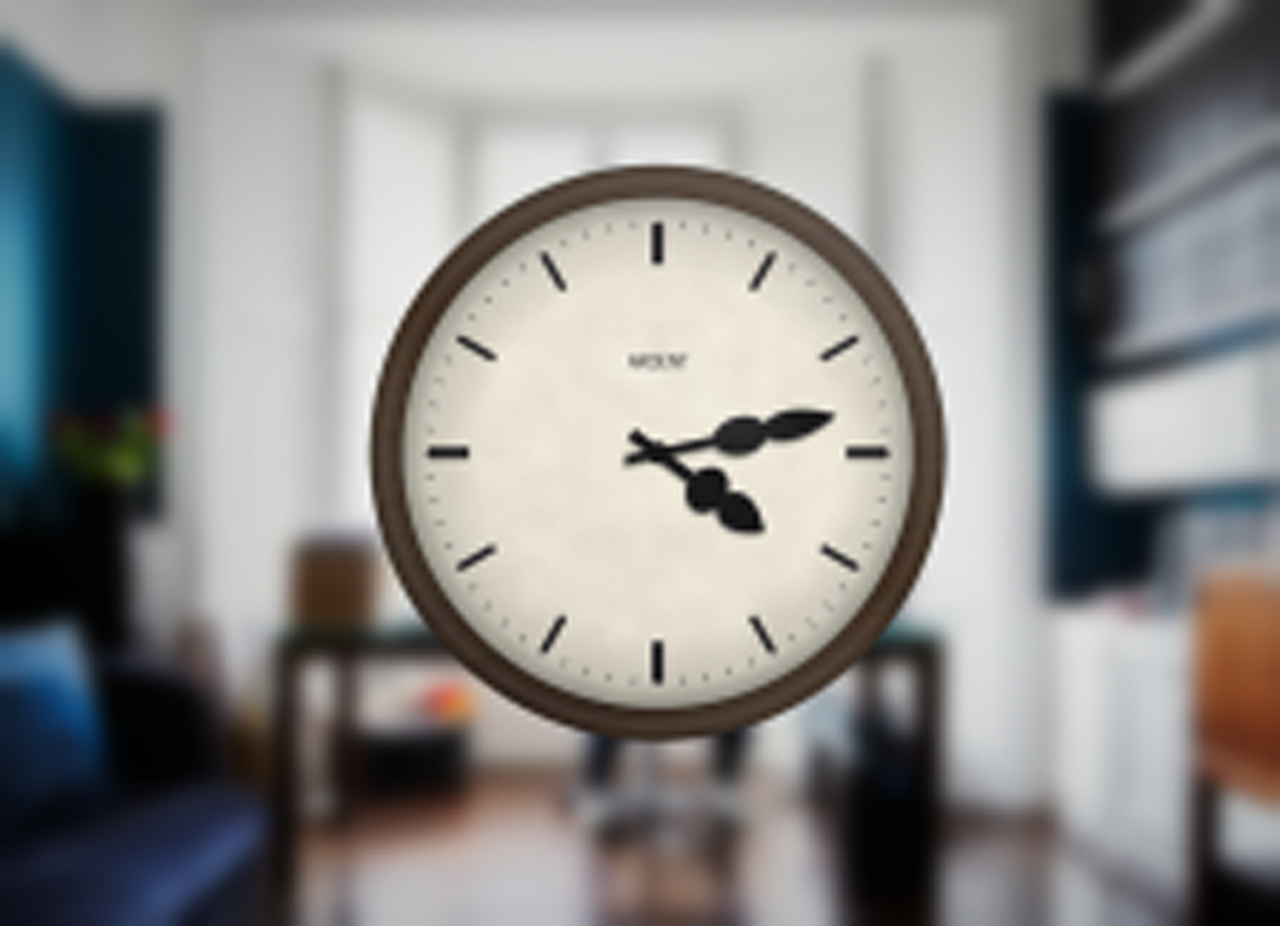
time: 4:13
